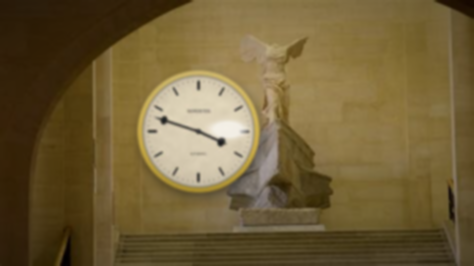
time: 3:48
